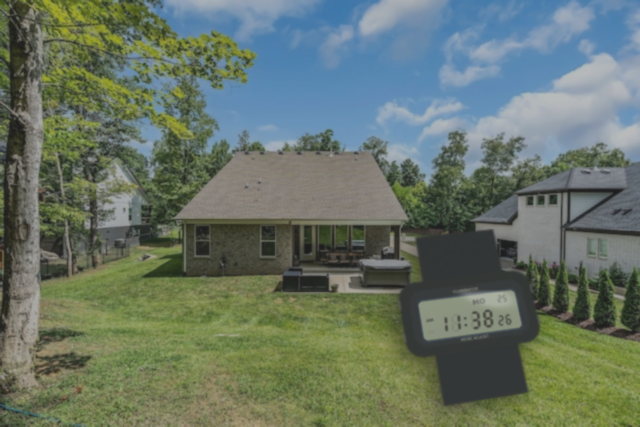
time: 11:38:26
